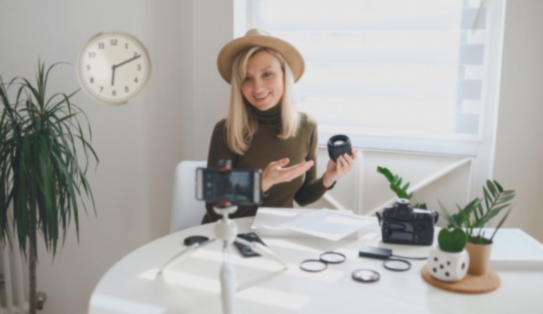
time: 6:11
